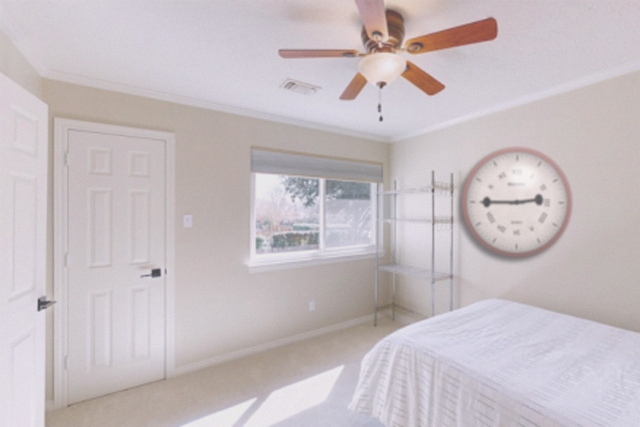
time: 2:45
